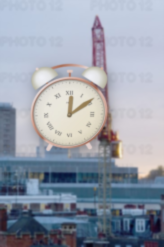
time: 12:09
